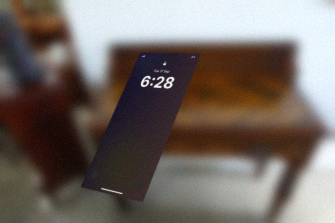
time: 6:28
